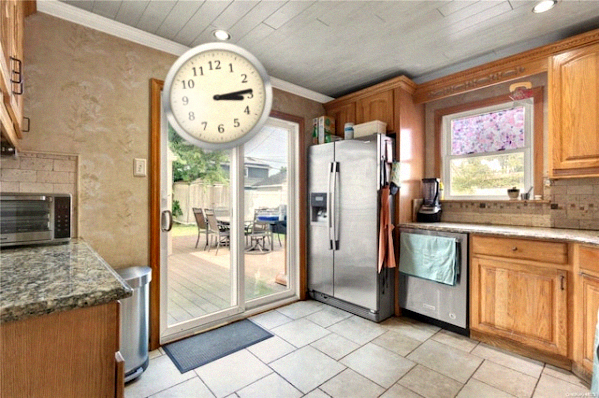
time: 3:14
